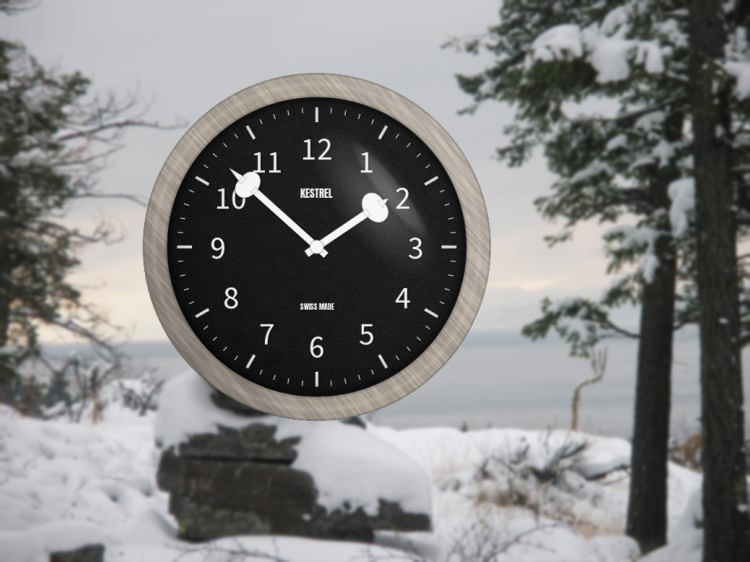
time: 1:52
